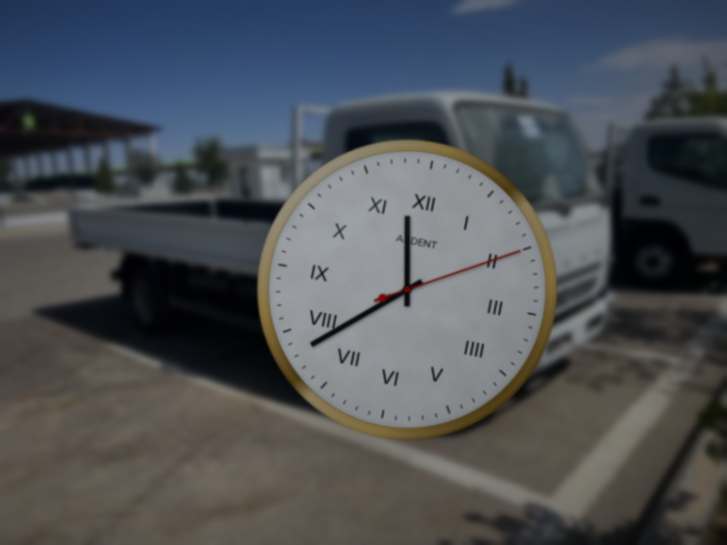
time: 11:38:10
